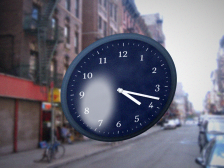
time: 4:18
